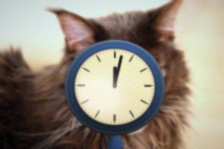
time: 12:02
